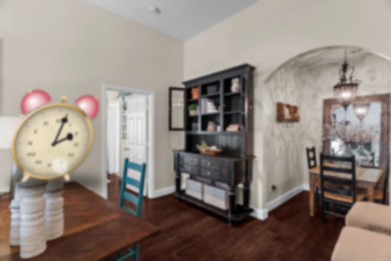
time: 2:02
